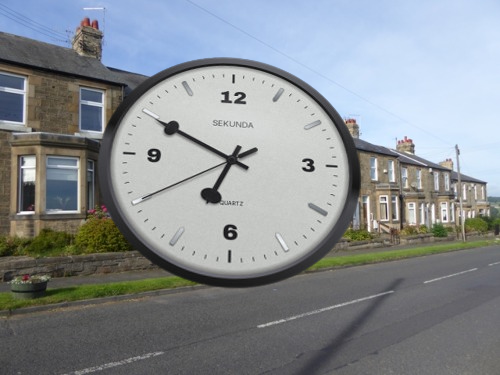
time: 6:49:40
